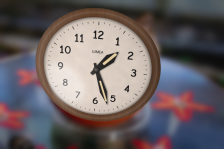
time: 1:27
